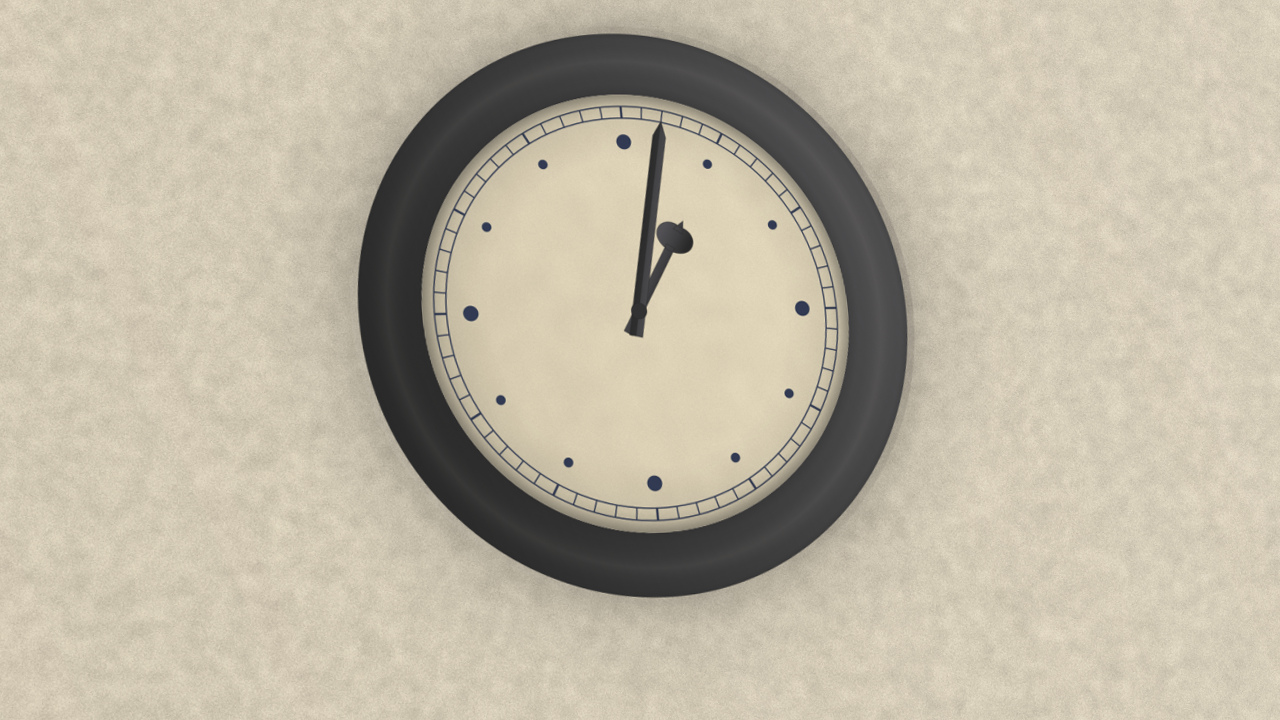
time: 1:02
